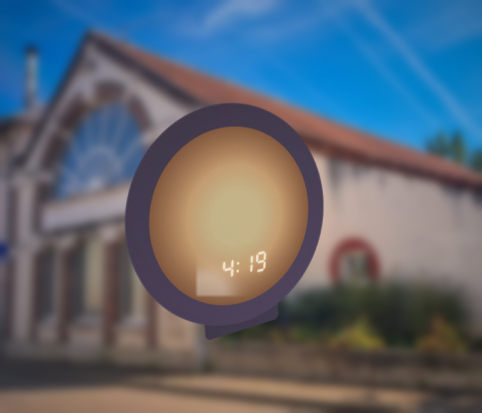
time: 4:19
